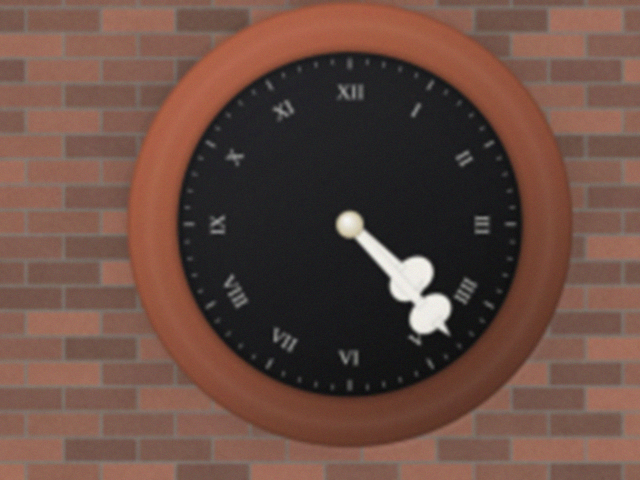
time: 4:23
